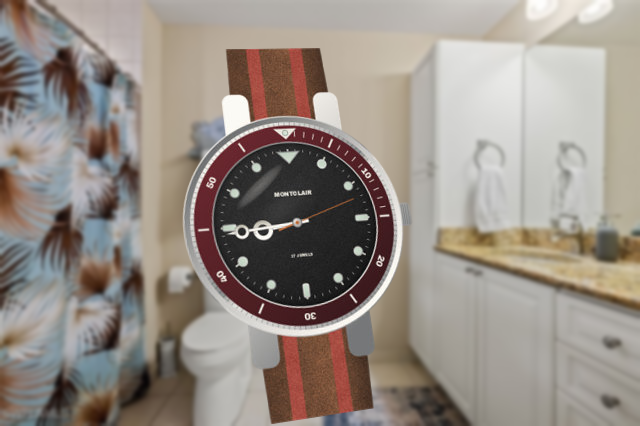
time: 8:44:12
